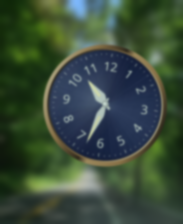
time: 10:33
